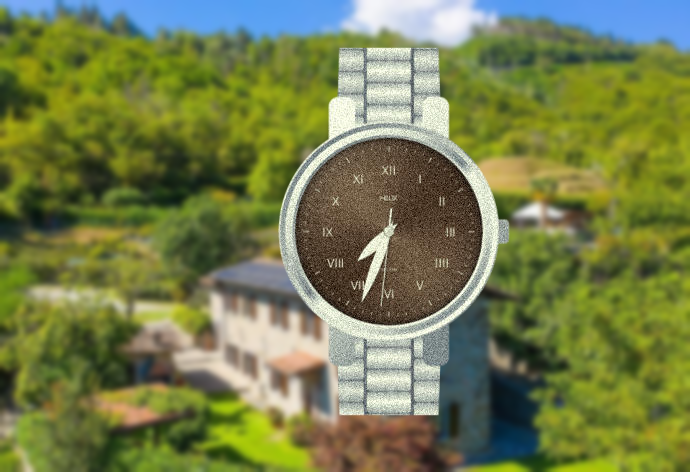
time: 7:33:31
